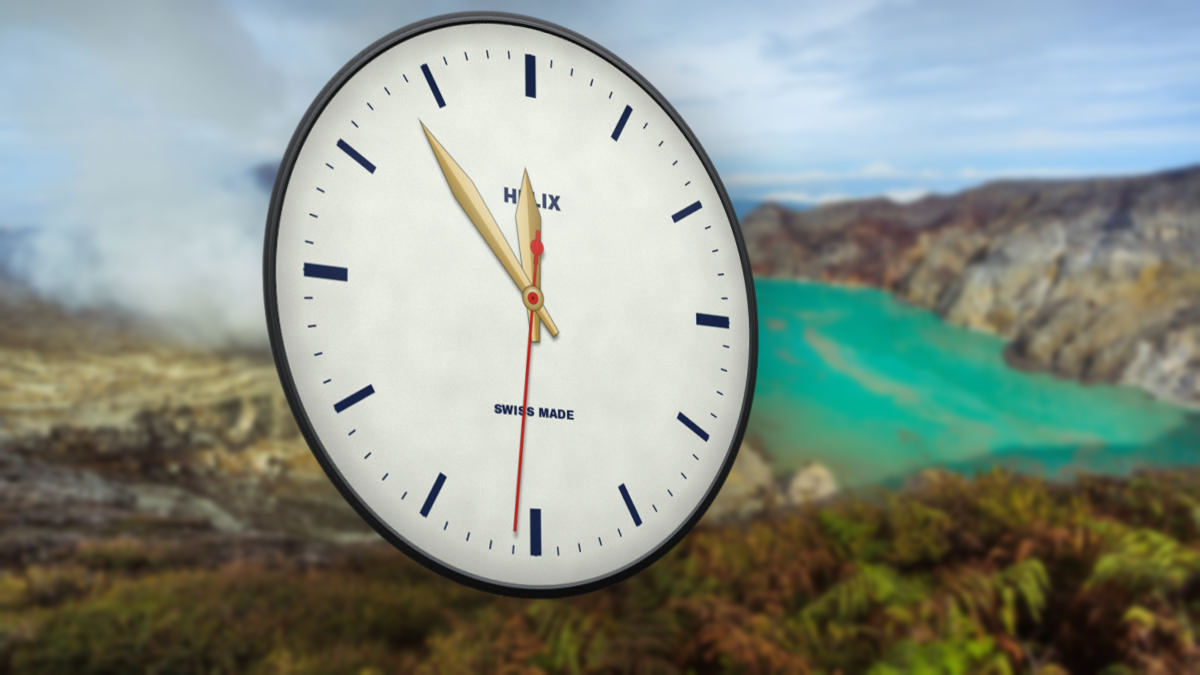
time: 11:53:31
